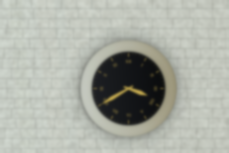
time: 3:40
